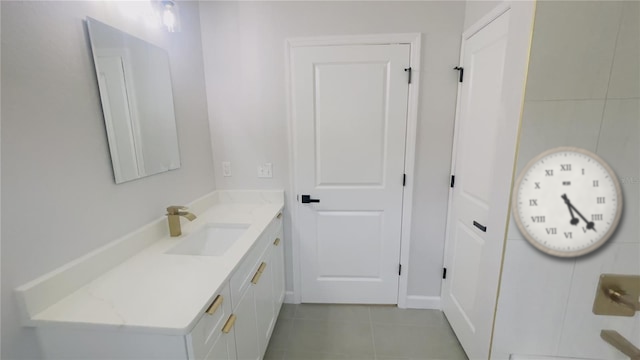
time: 5:23
